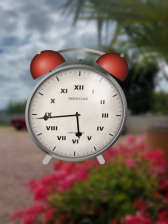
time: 5:44
